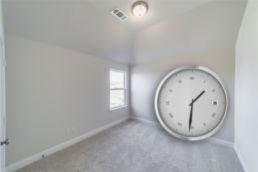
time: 1:31
